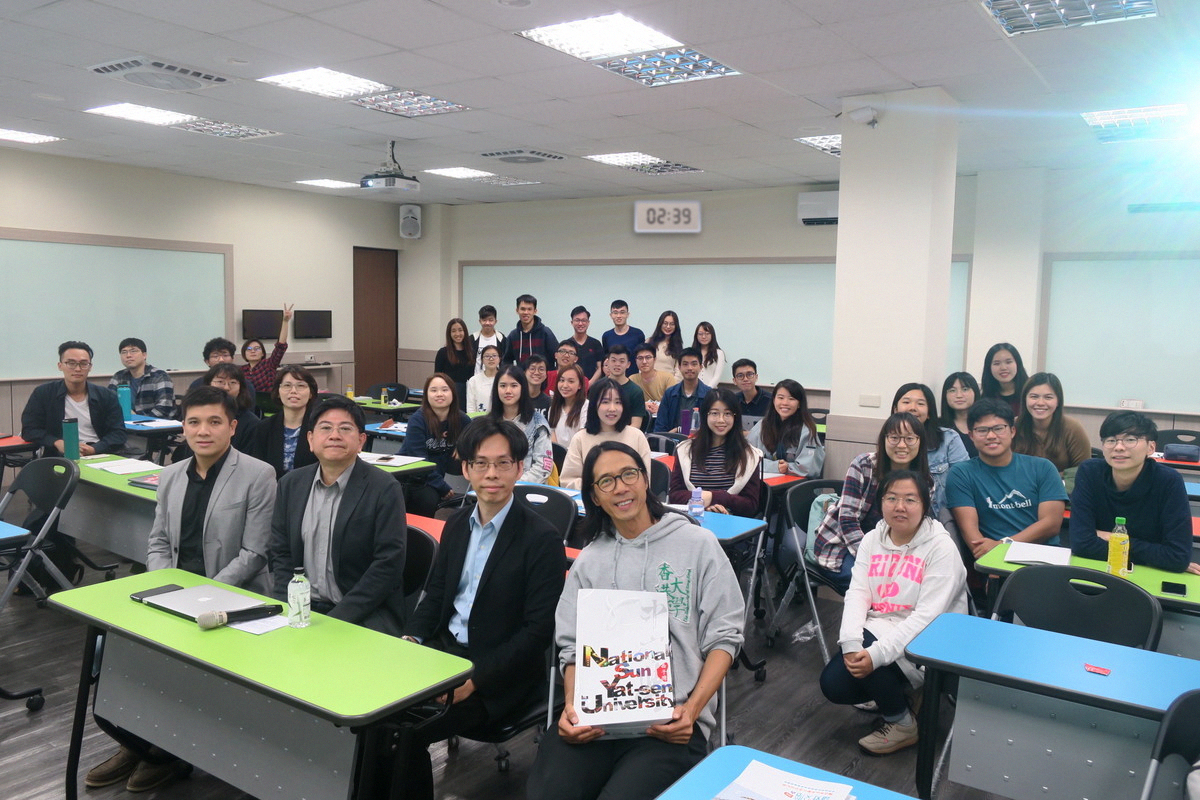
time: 2:39
